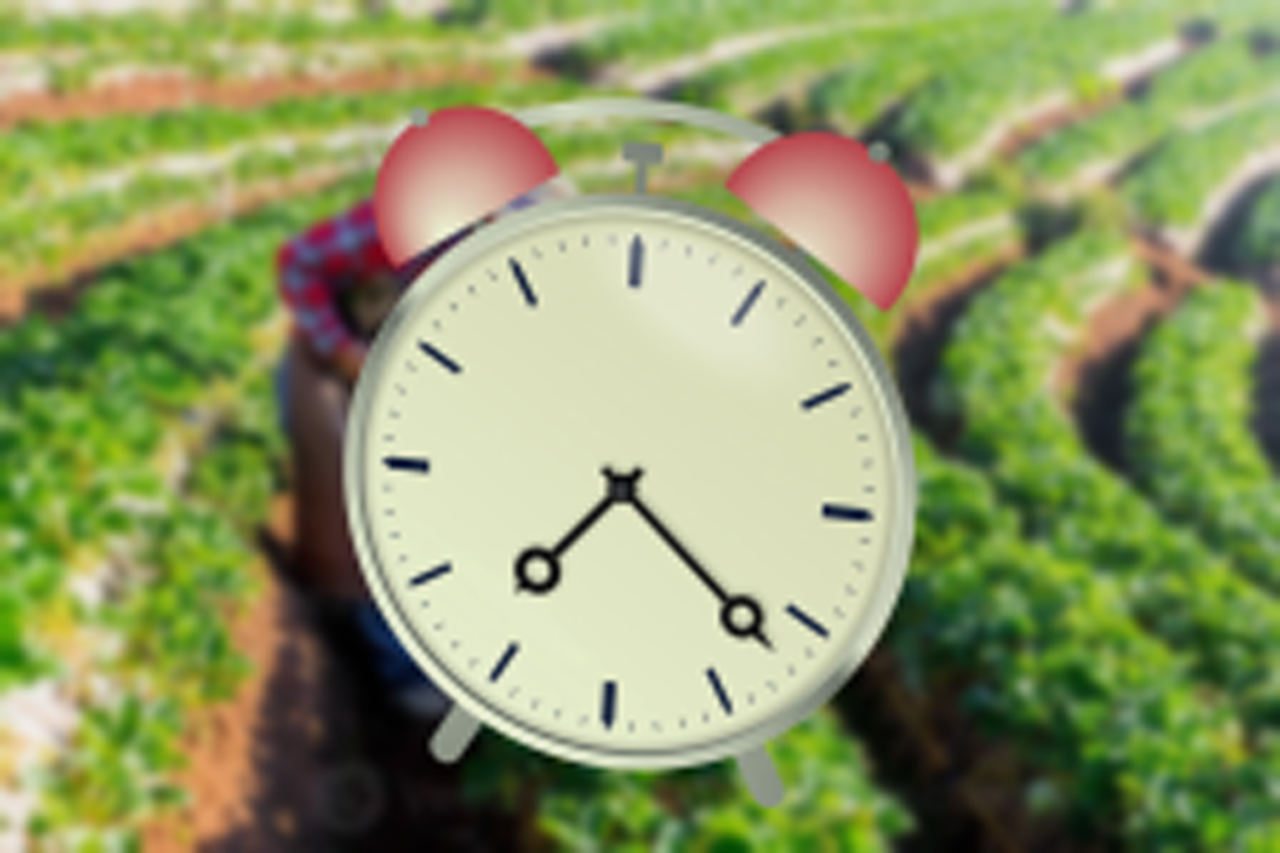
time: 7:22
